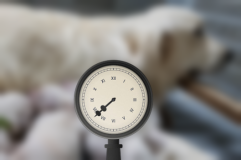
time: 7:38
